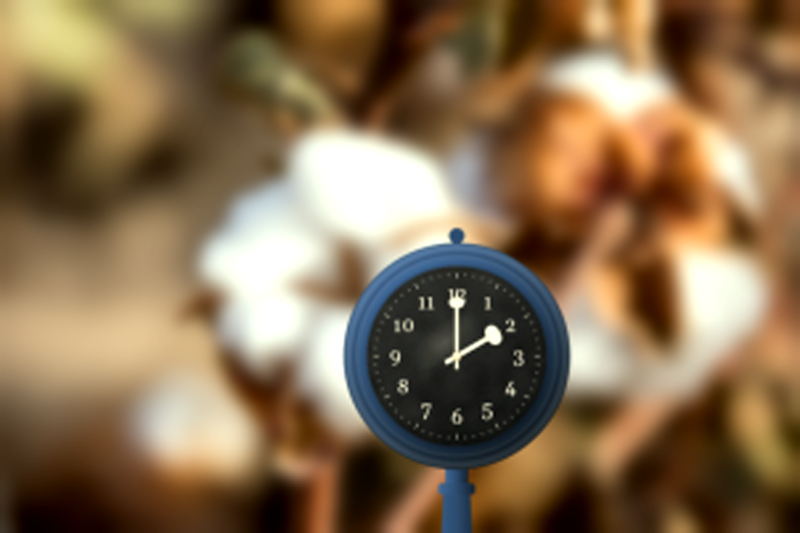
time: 2:00
